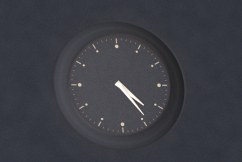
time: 4:24
